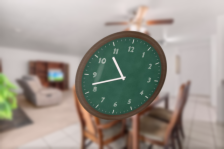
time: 10:42
